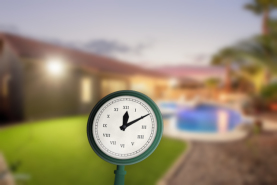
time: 12:10
